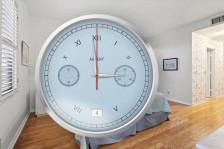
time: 2:59
